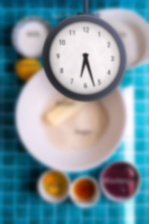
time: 6:27
